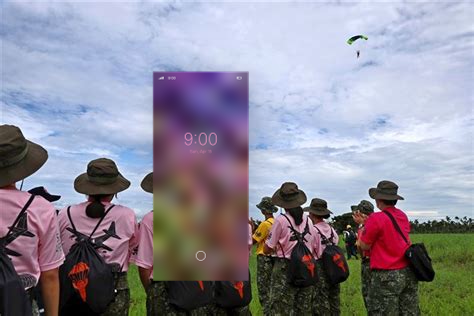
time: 9:00
